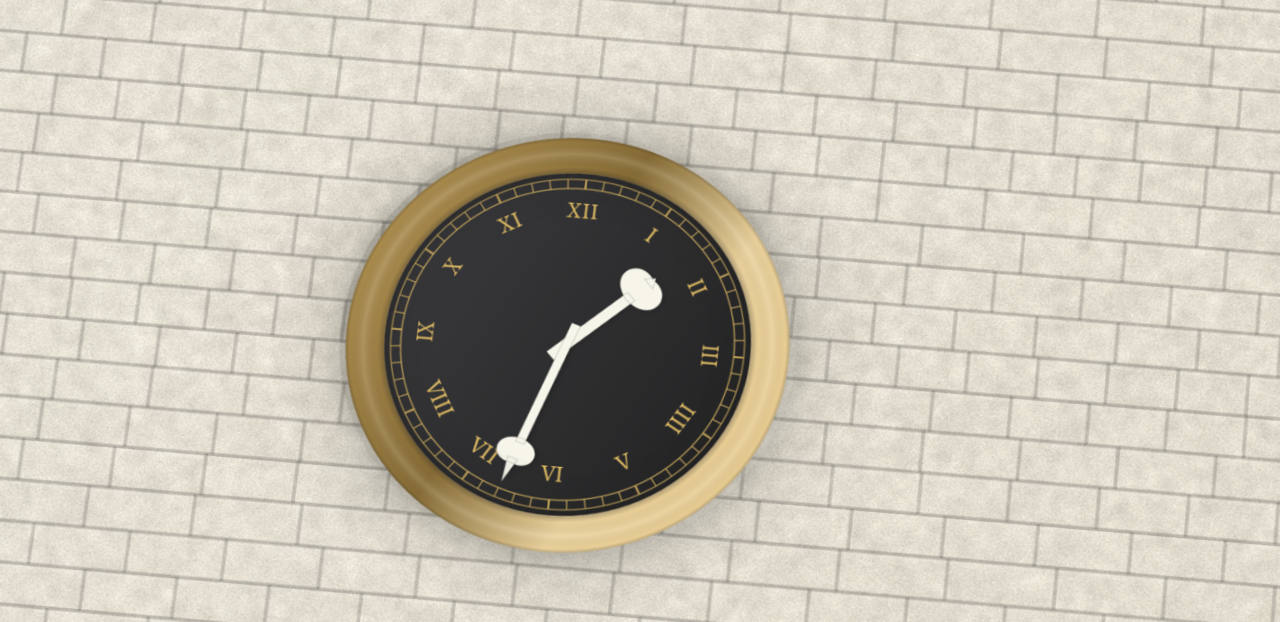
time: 1:33
